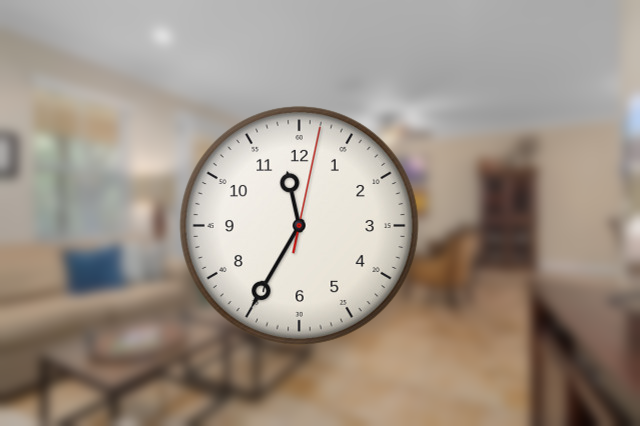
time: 11:35:02
